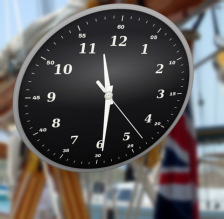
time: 11:29:23
